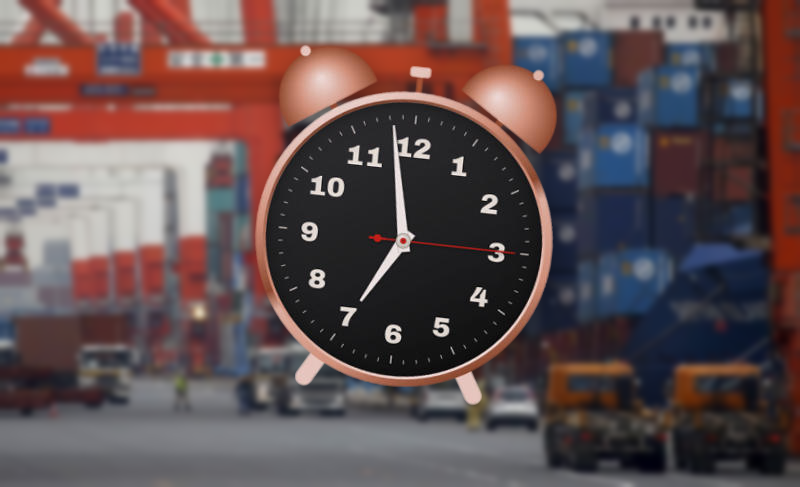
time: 6:58:15
